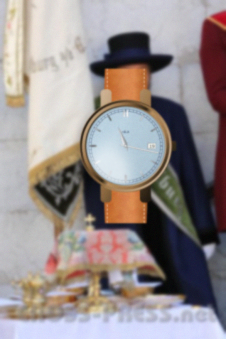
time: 11:17
